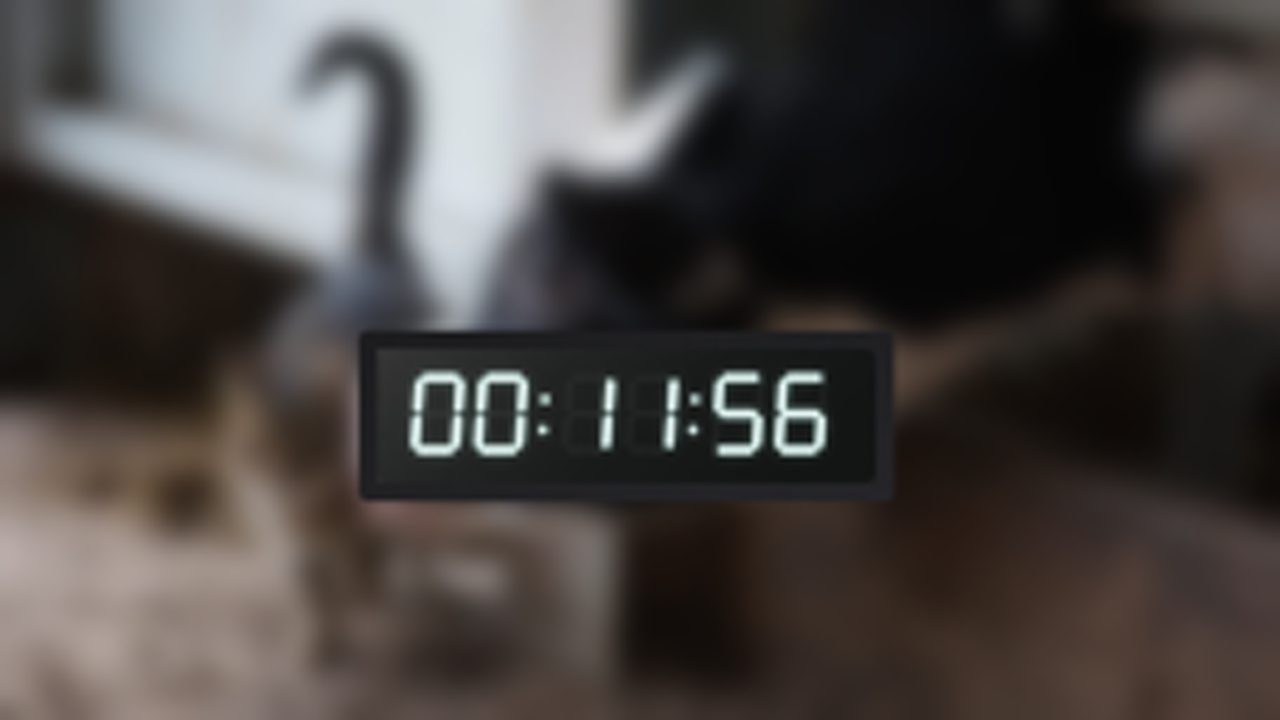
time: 0:11:56
